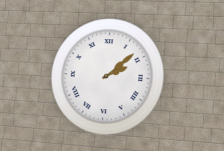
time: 2:08
